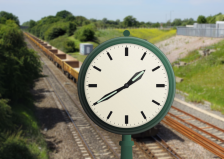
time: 1:40
